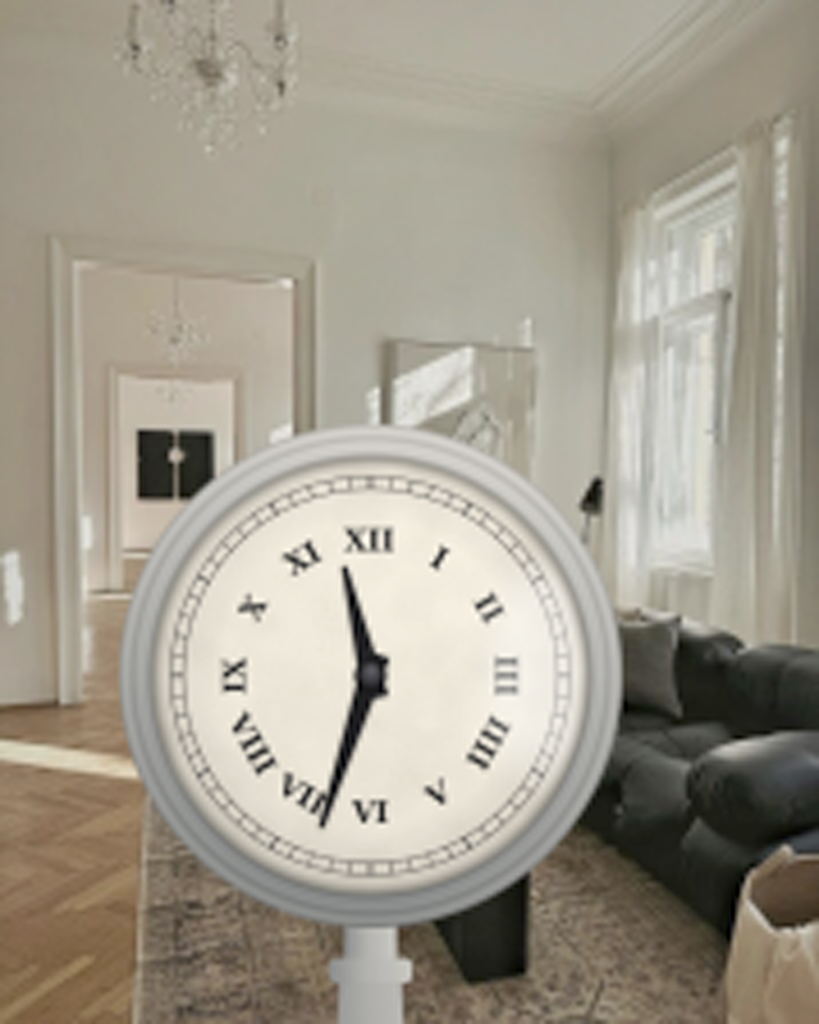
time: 11:33
